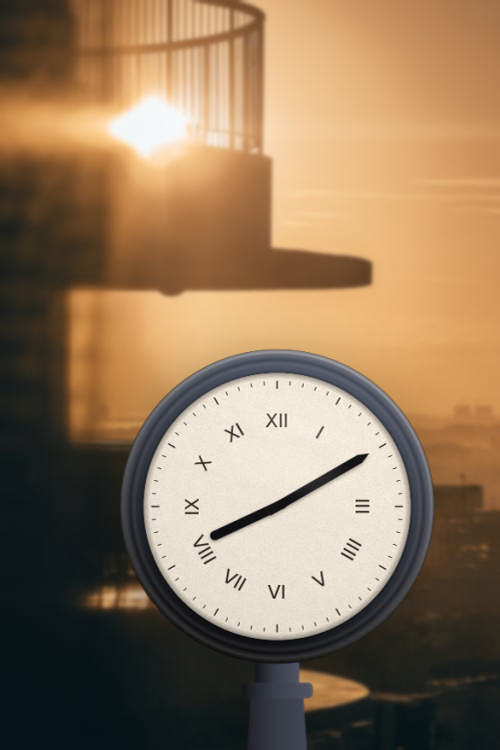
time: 8:10
